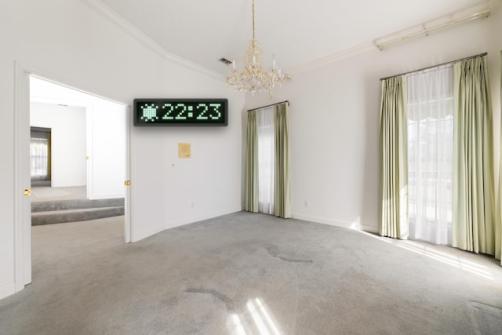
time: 22:23
